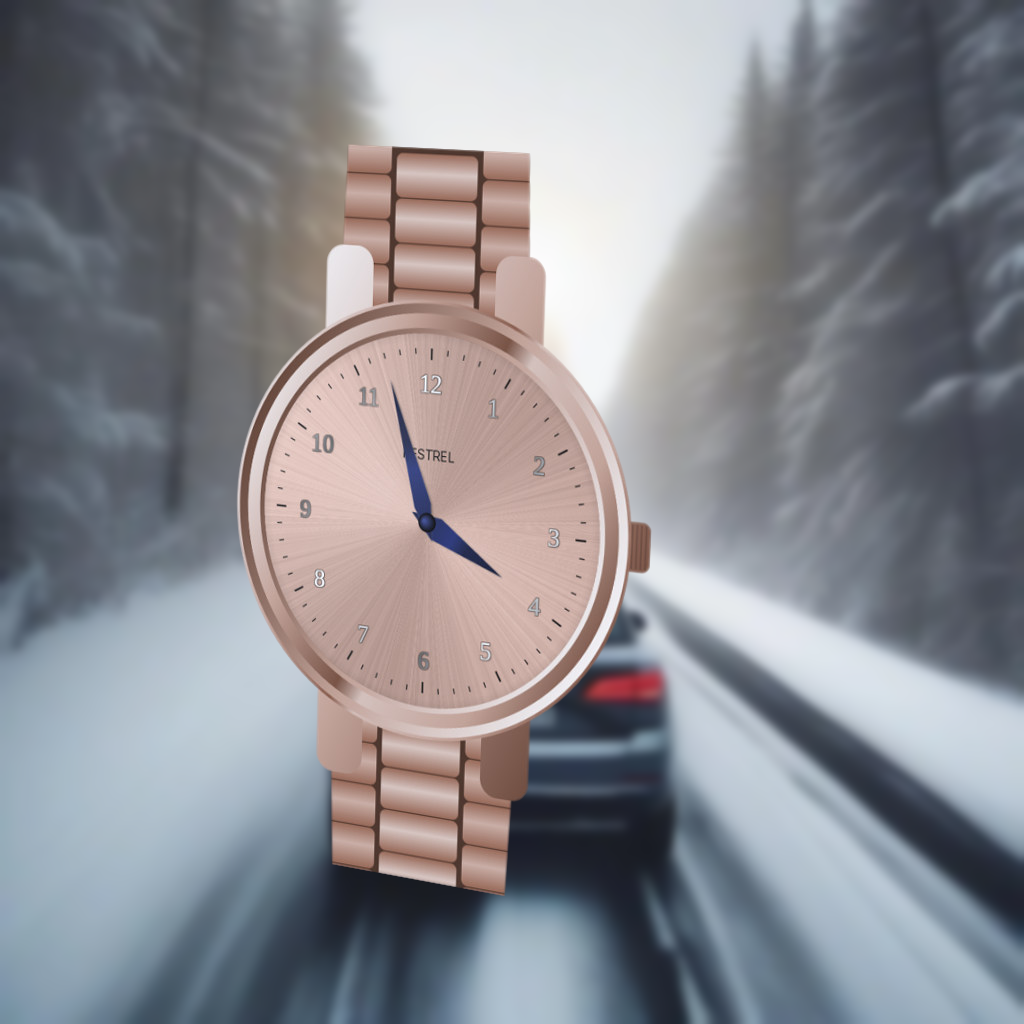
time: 3:57
